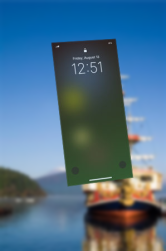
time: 12:51
